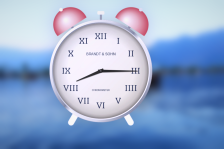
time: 8:15
